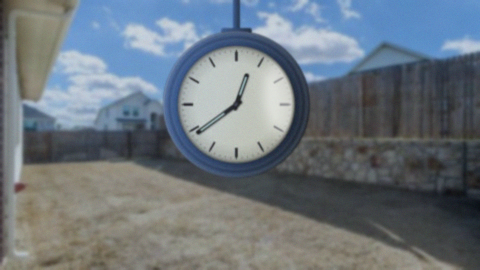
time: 12:39
